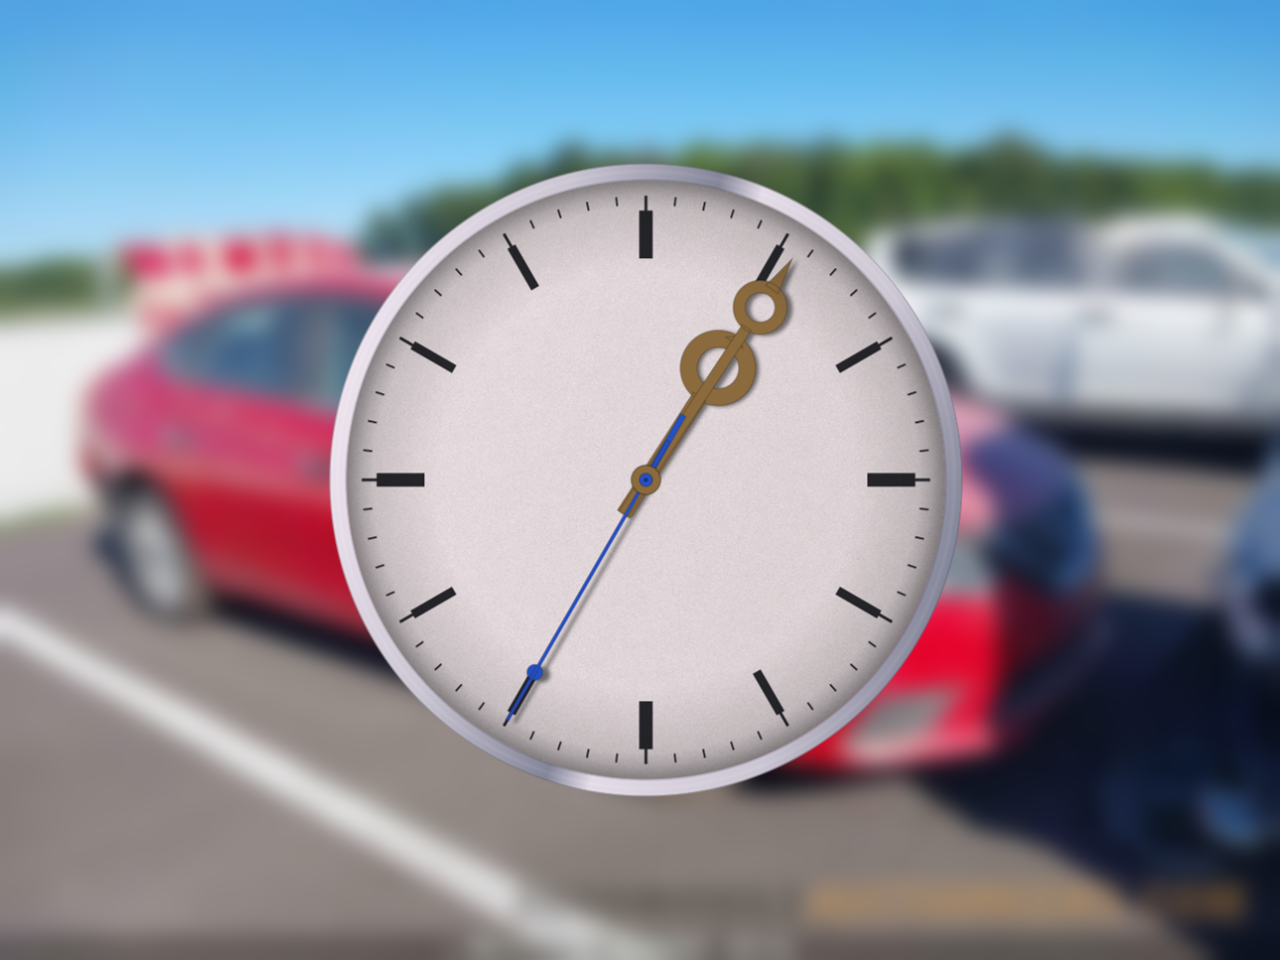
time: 1:05:35
